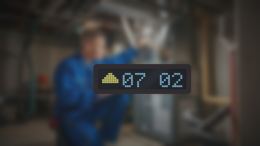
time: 7:02
